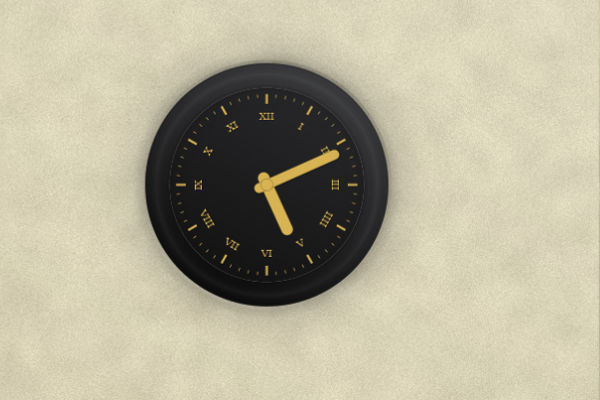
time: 5:11
